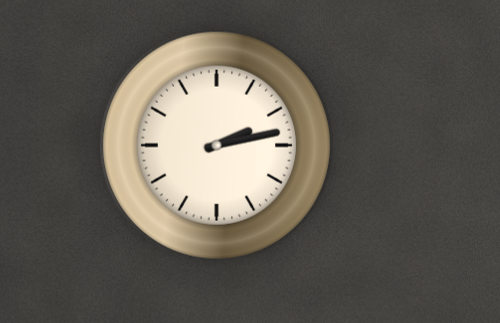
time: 2:13
